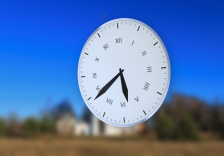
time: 5:39
